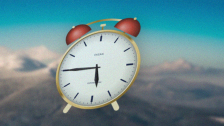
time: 5:45
